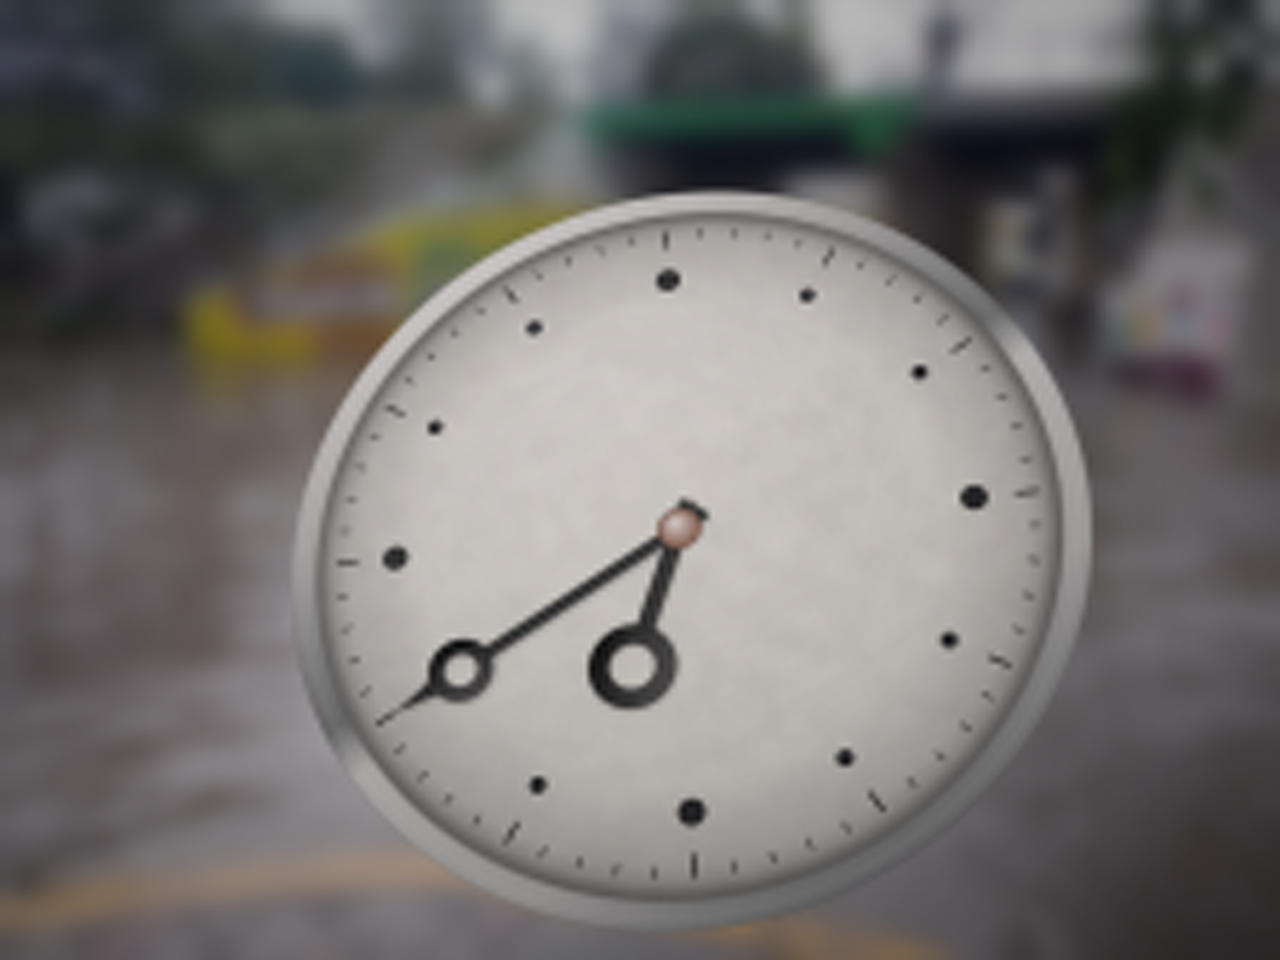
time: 6:40
